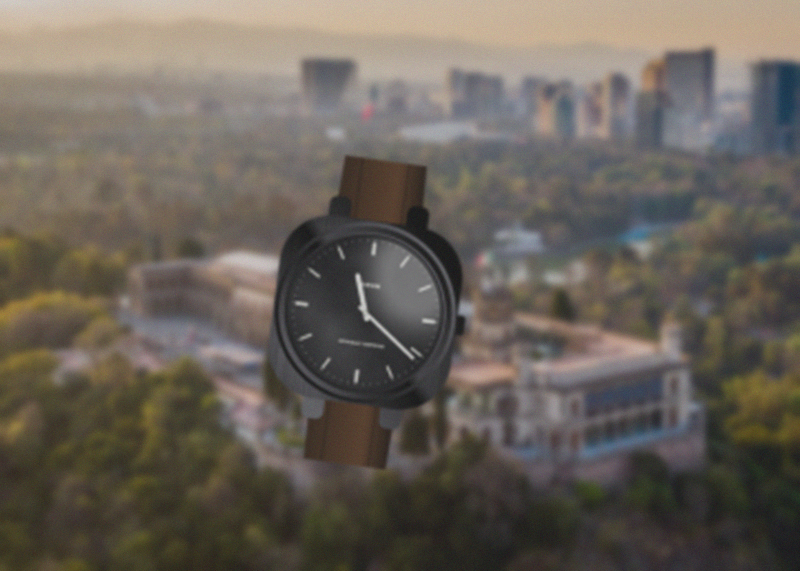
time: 11:21
